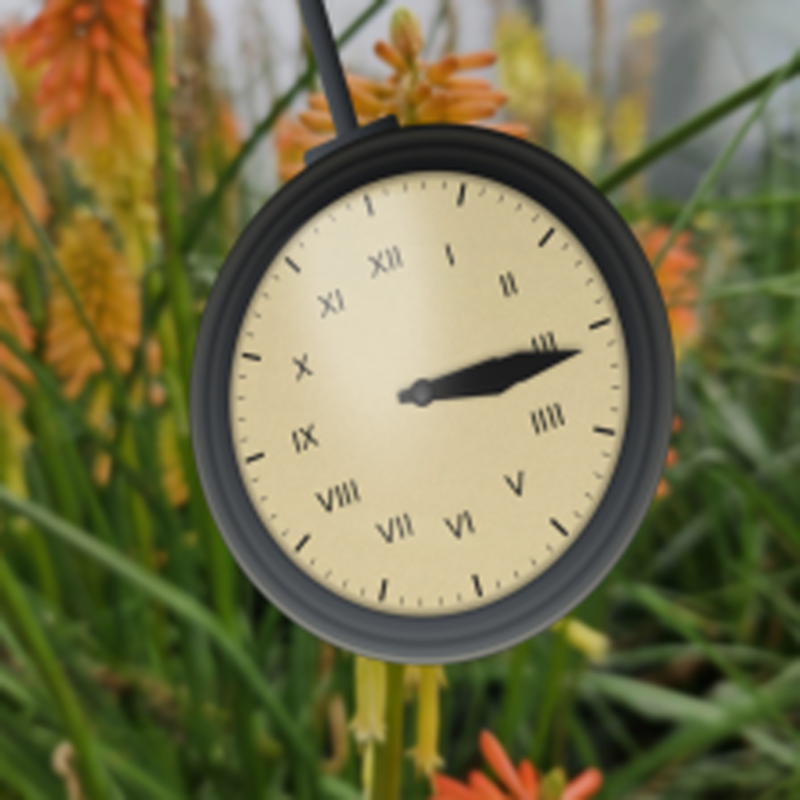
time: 3:16
